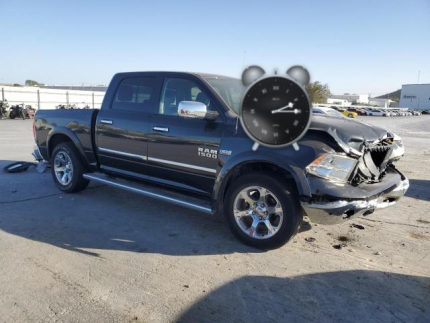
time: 2:15
